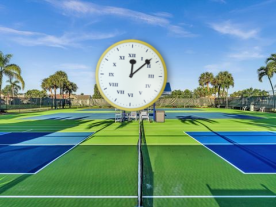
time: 12:08
